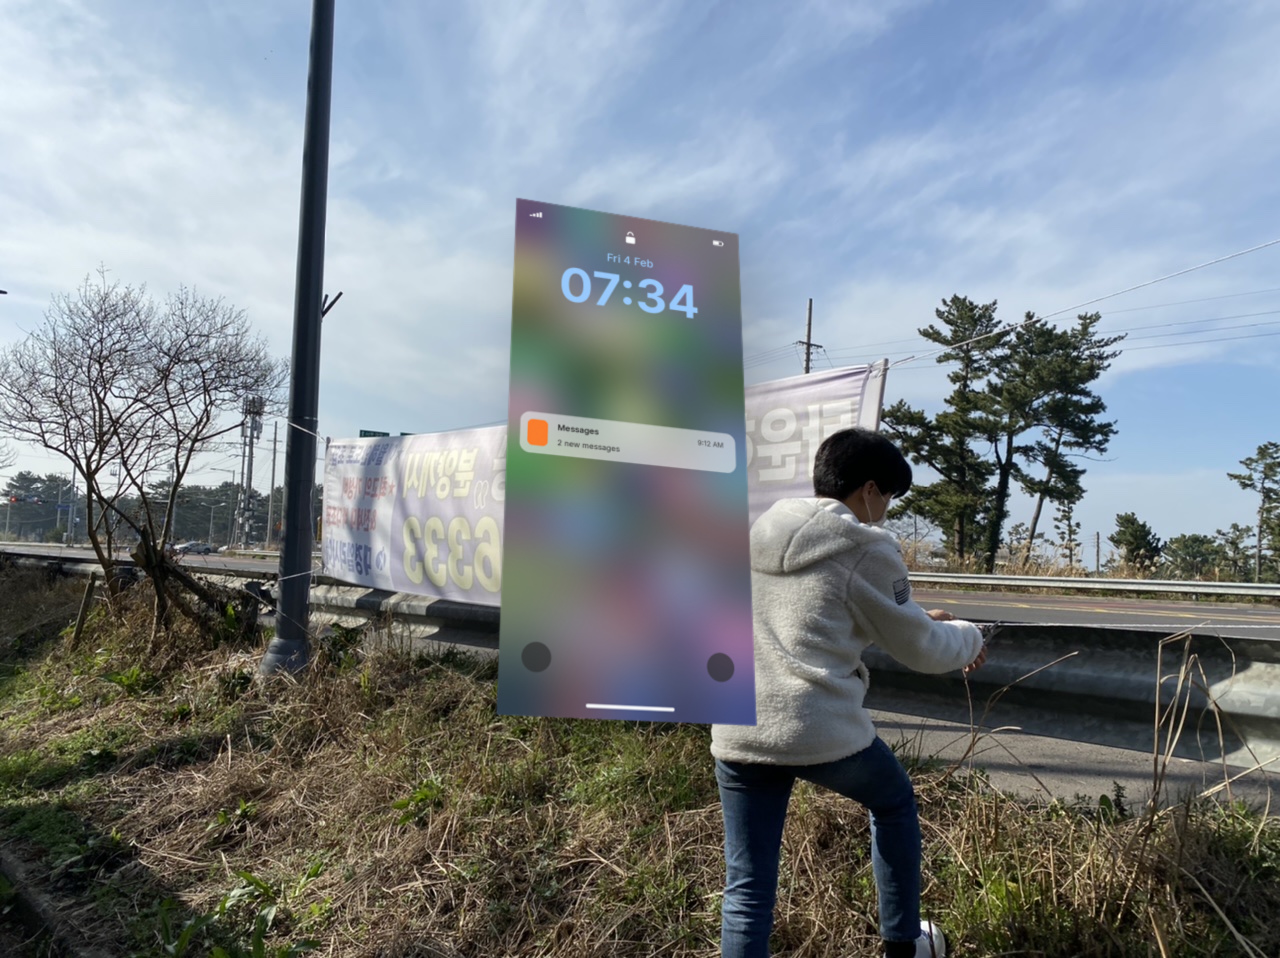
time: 7:34
